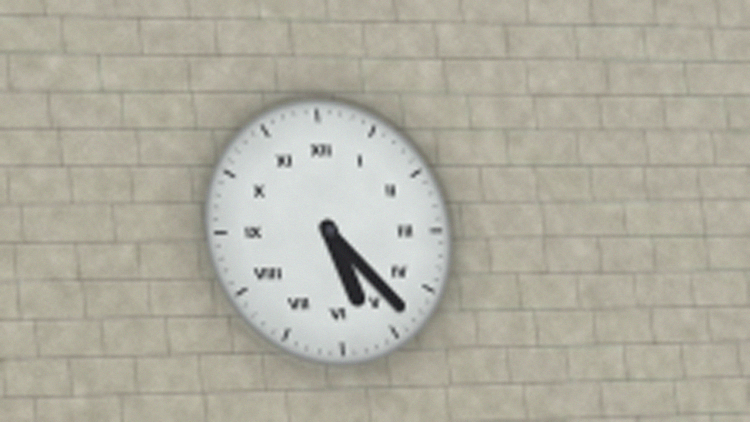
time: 5:23
